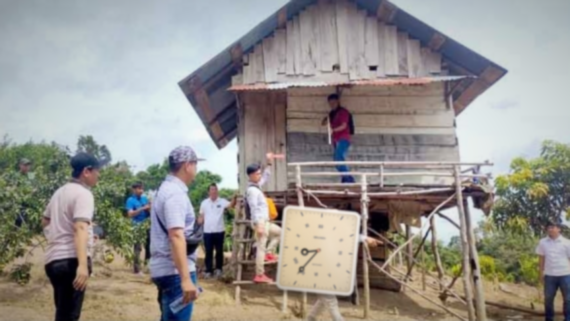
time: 8:36
